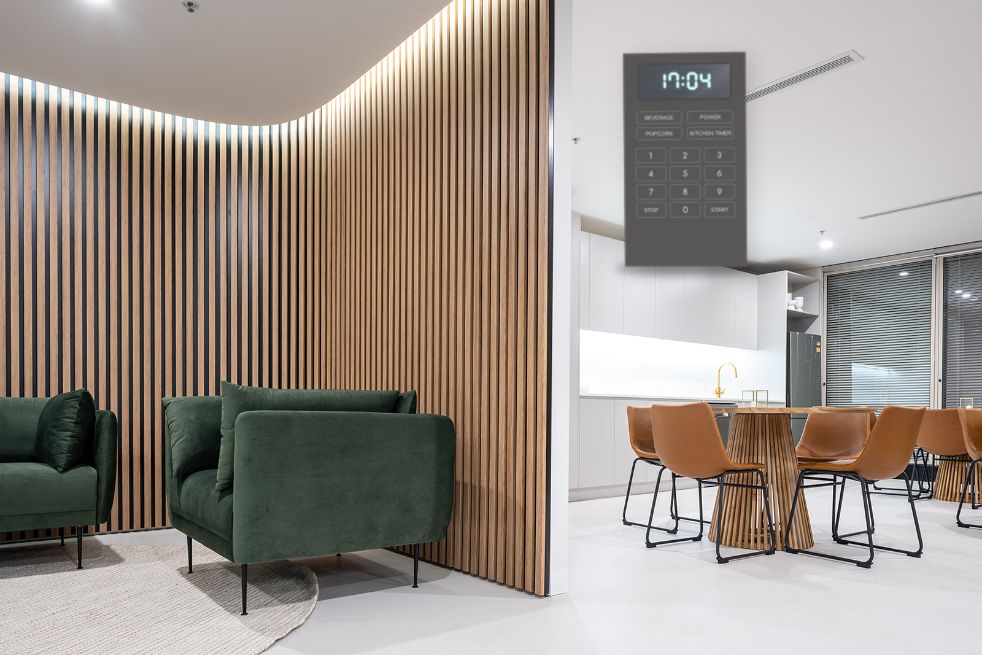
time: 17:04
